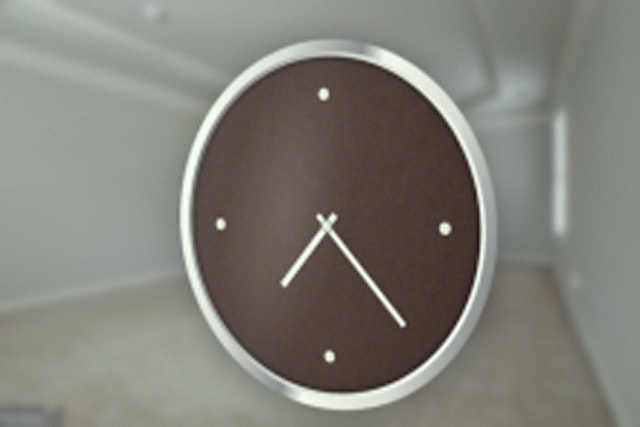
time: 7:23
